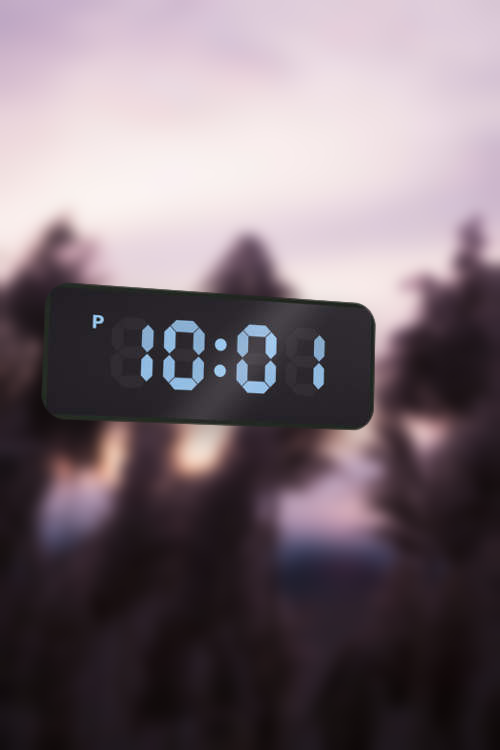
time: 10:01
